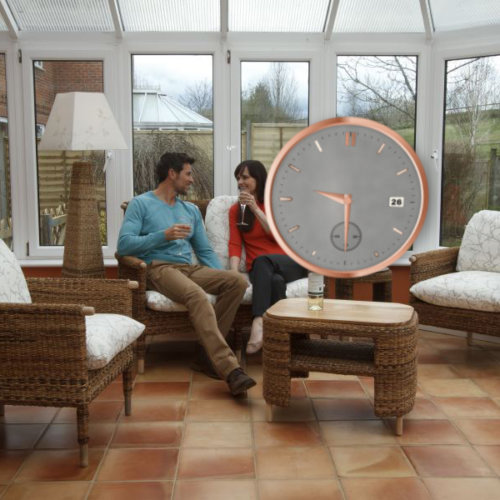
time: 9:30
